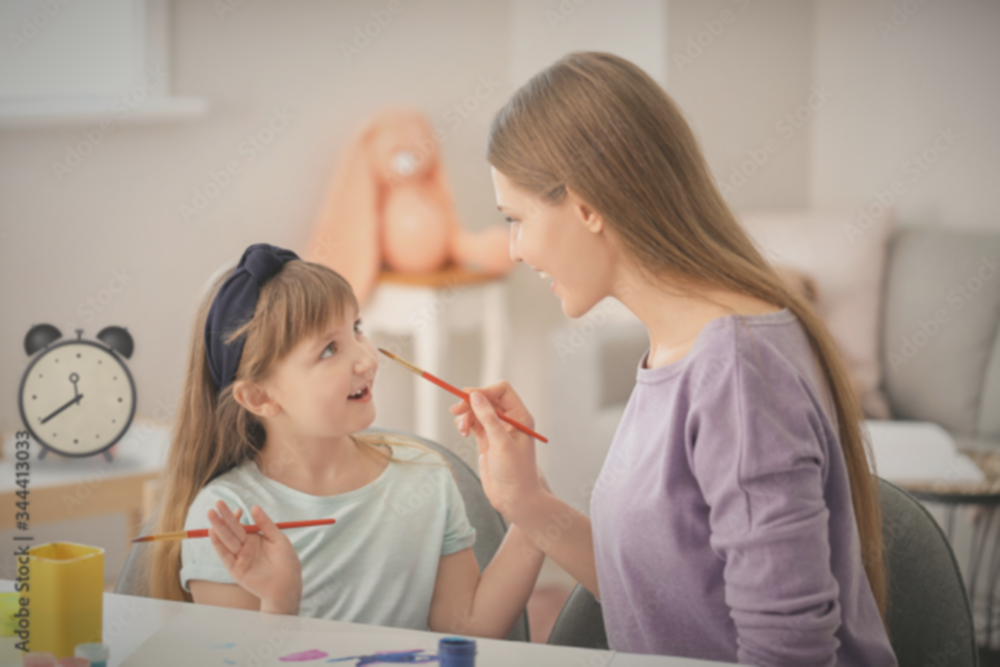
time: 11:39
